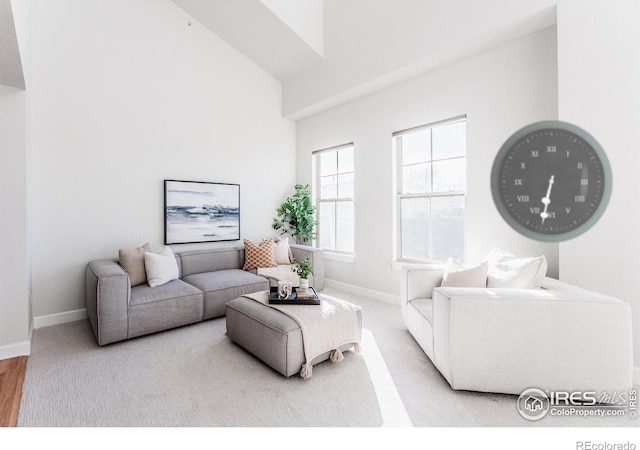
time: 6:32
